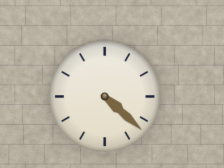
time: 4:22
